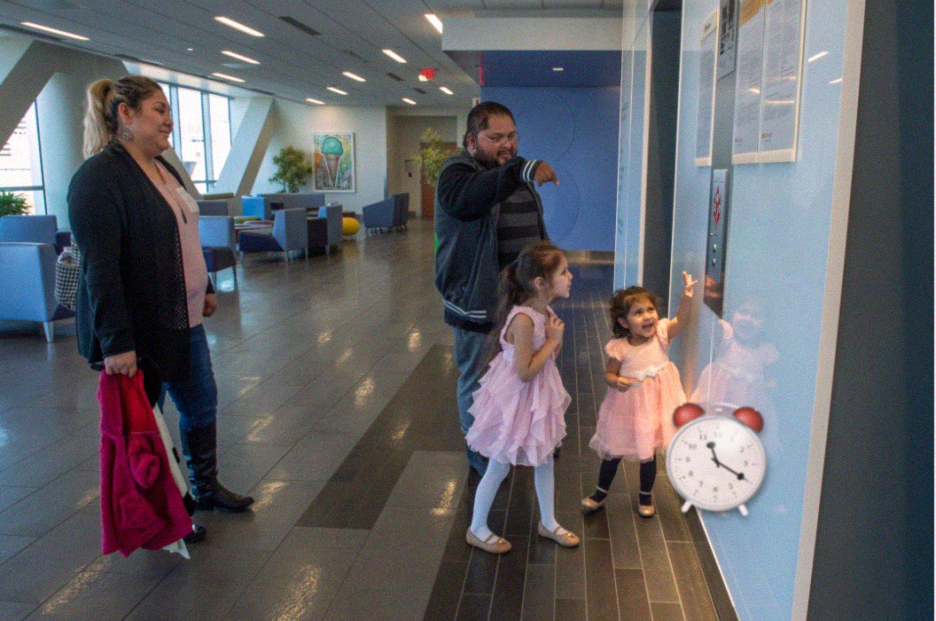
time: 11:20
